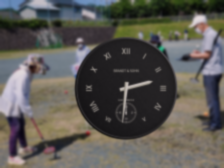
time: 2:31
